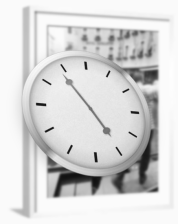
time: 4:54
